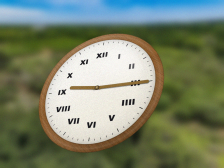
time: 9:15
